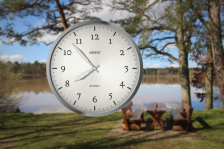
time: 7:53
